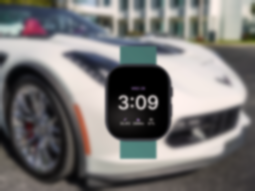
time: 3:09
